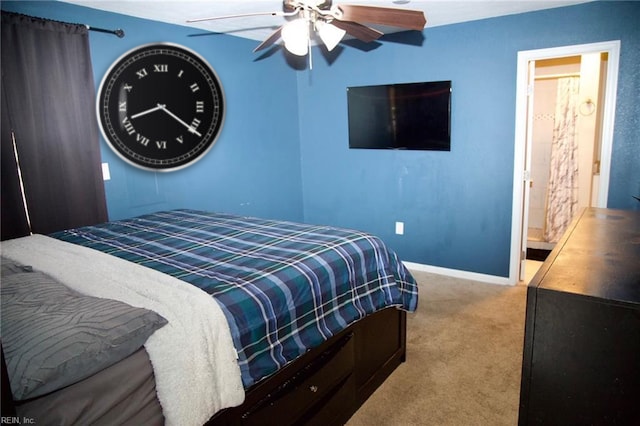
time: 8:21
